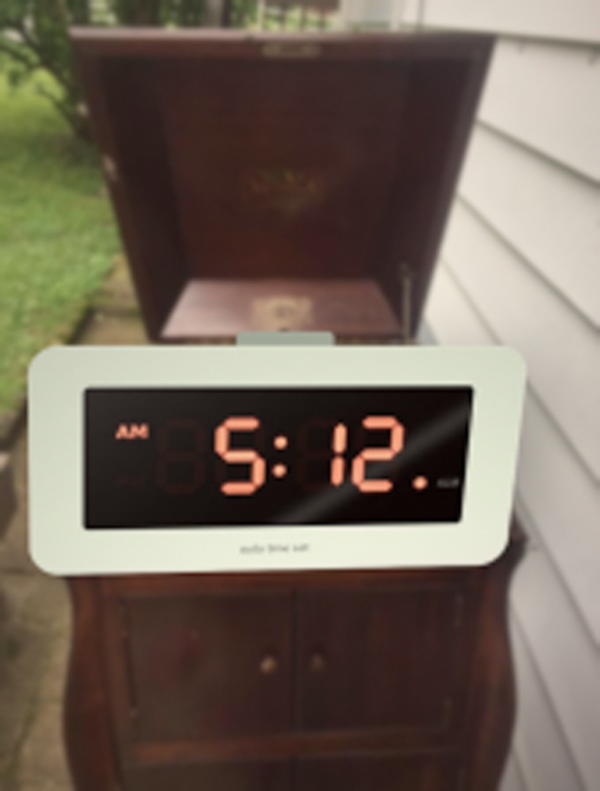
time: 5:12
